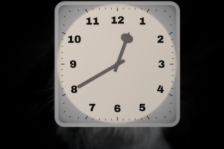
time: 12:40
